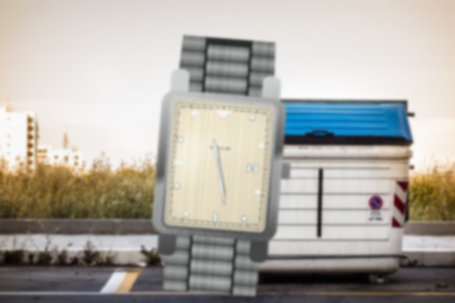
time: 11:28
